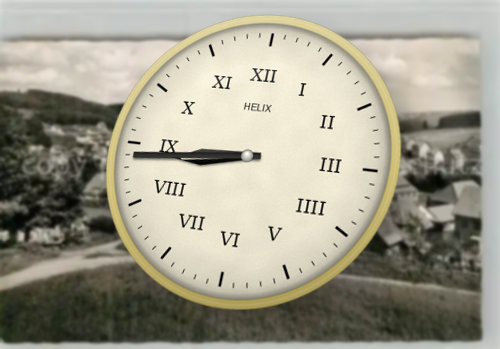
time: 8:44
